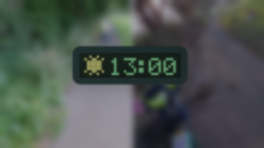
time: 13:00
